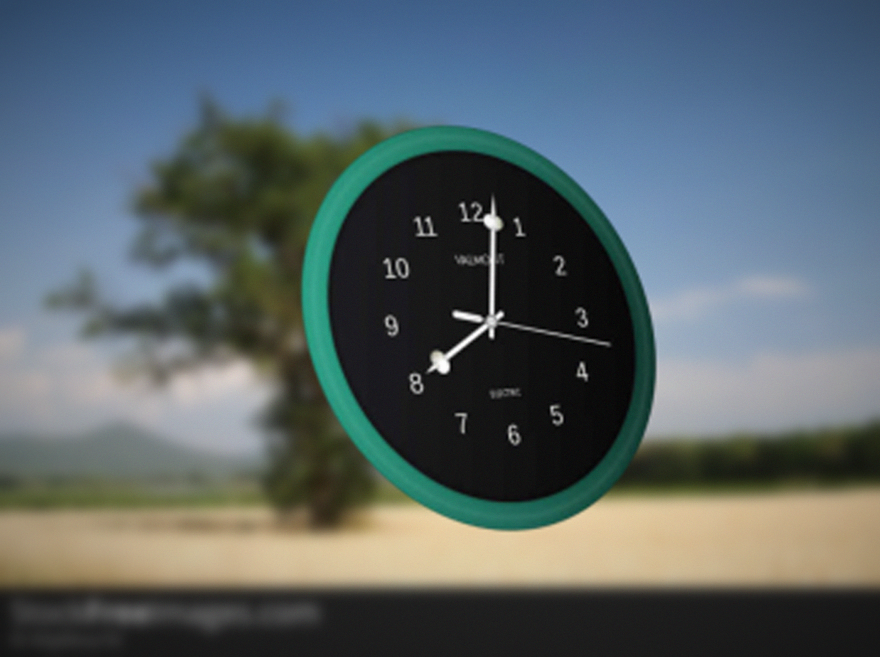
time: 8:02:17
